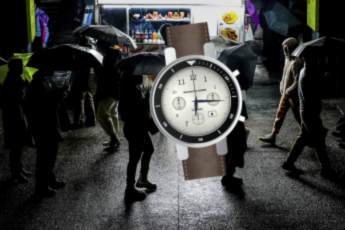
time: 6:16
